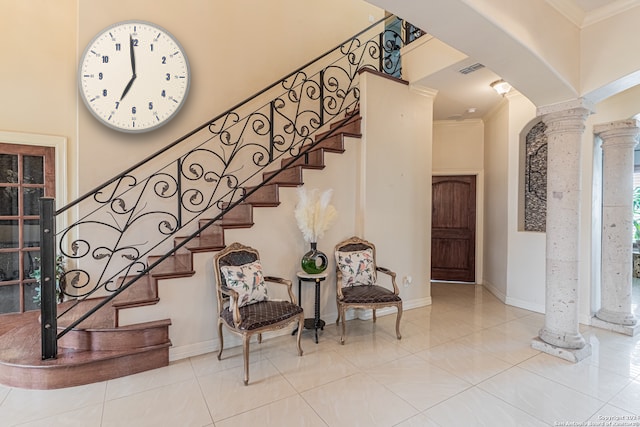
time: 6:59
